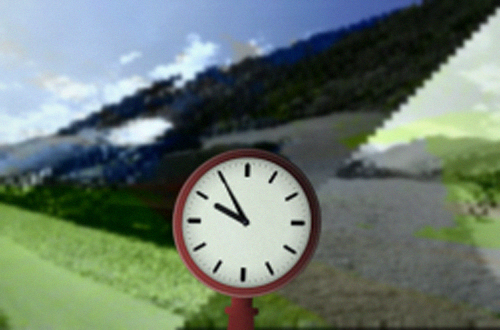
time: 9:55
